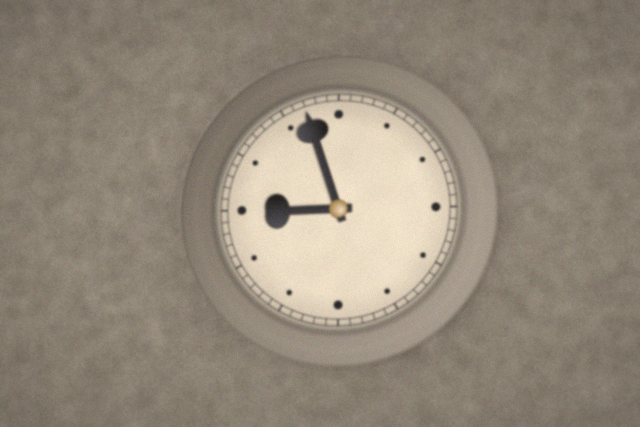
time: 8:57
